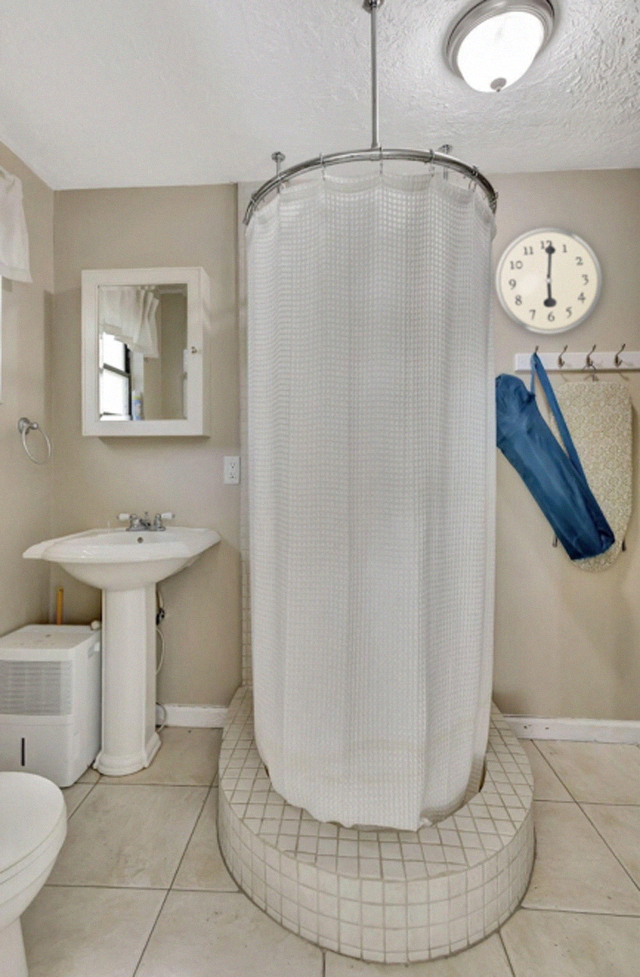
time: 6:01
